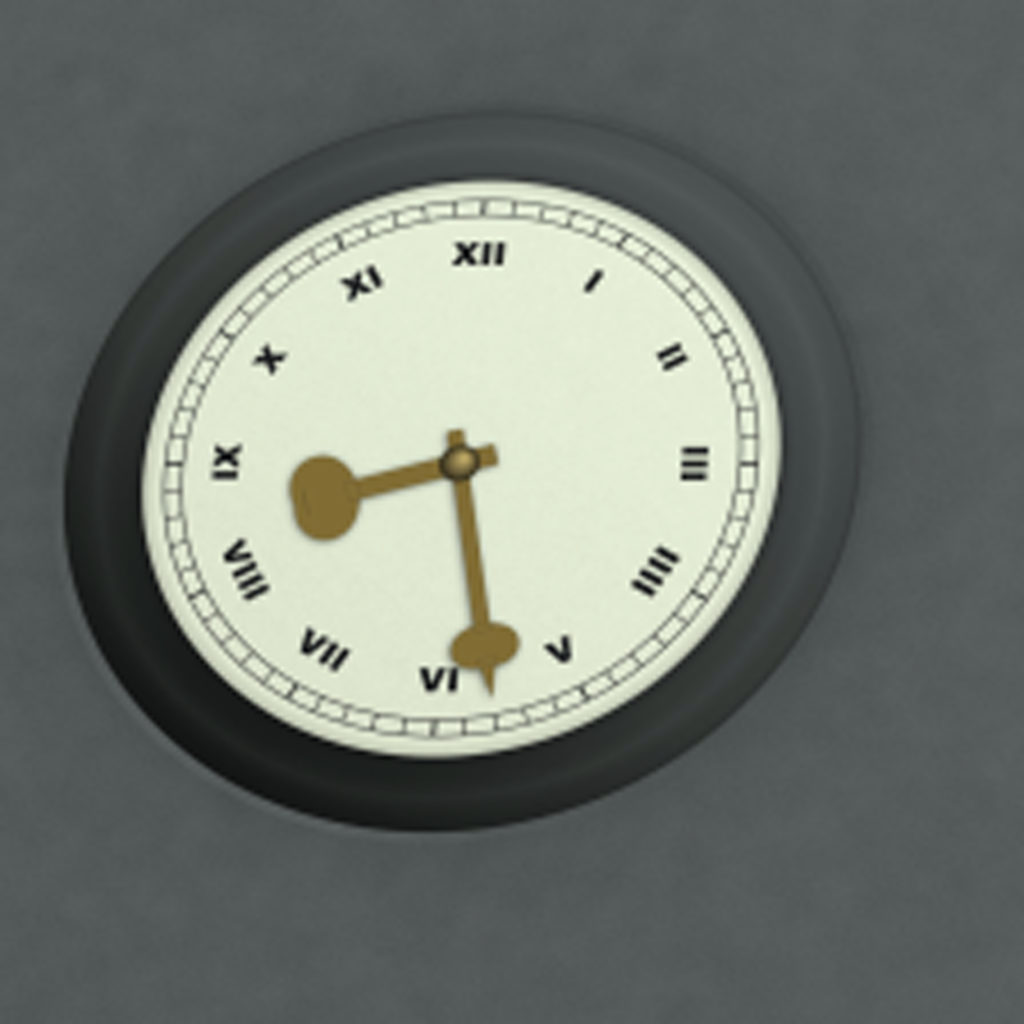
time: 8:28
